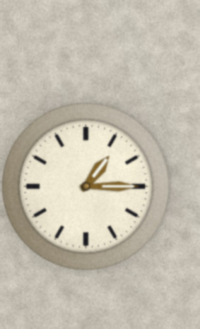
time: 1:15
